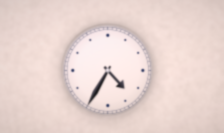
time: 4:35
